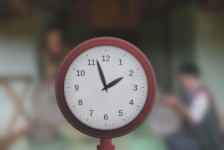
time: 1:57
